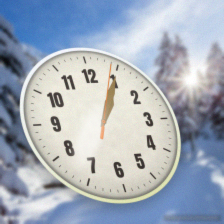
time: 1:05:04
